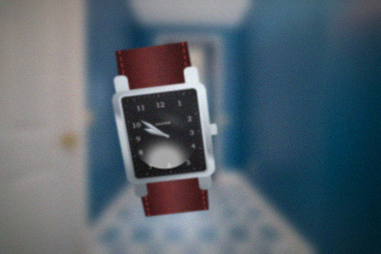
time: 9:52
